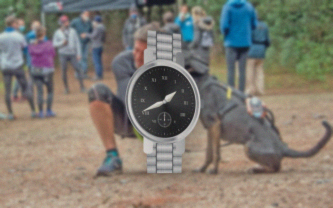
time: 1:41
